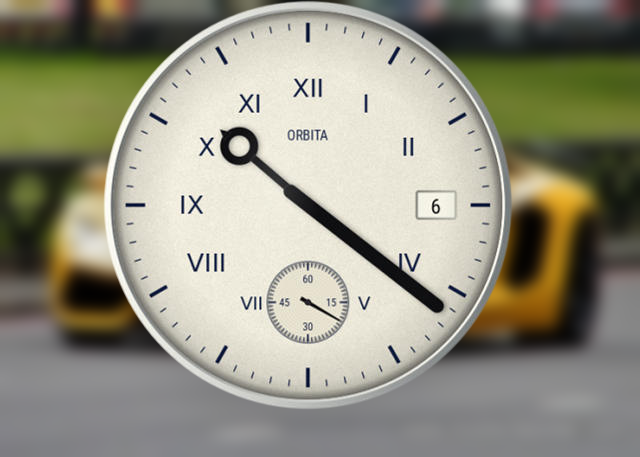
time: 10:21:20
